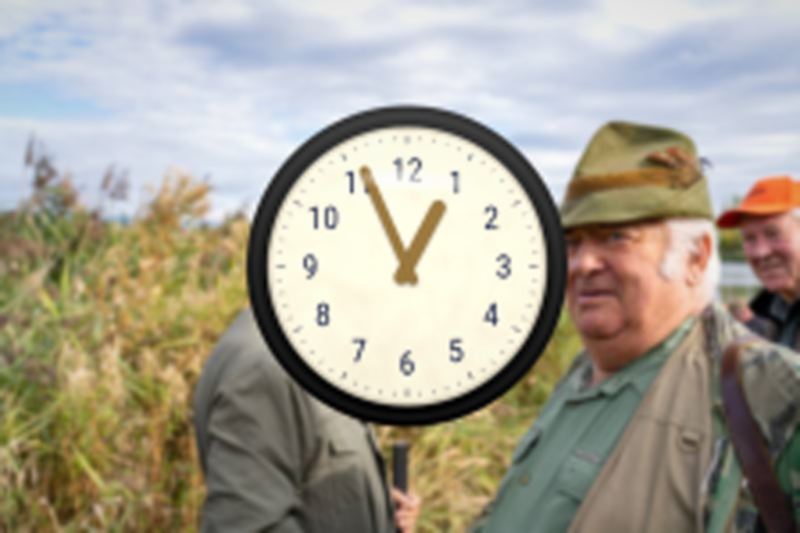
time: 12:56
